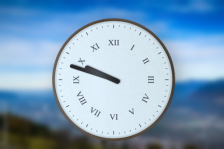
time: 9:48
